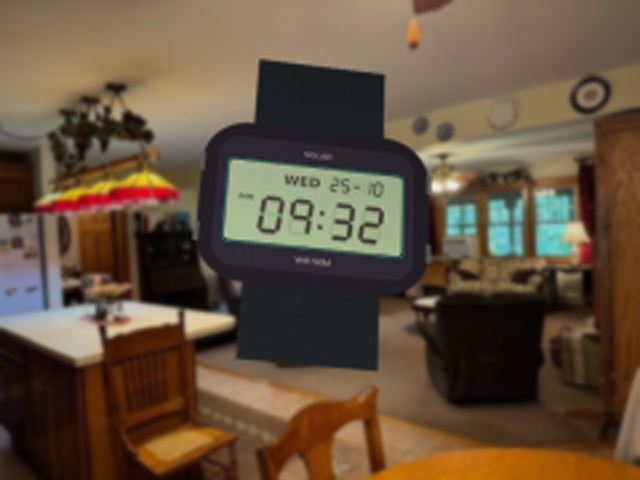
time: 9:32
